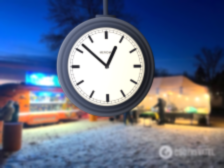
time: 12:52
